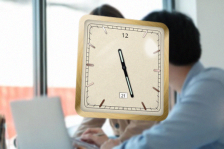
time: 11:27
